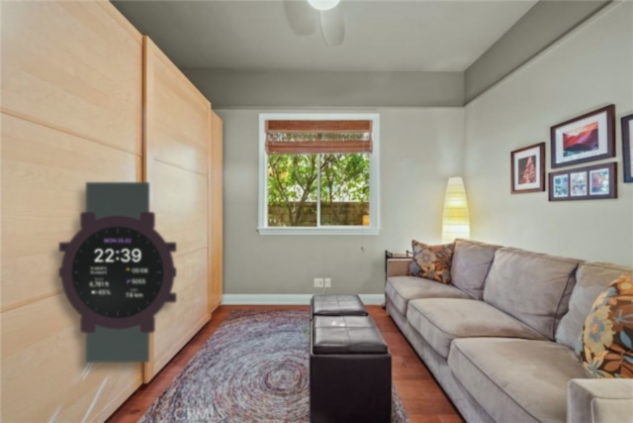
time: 22:39
